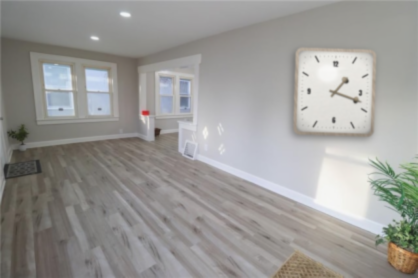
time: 1:18
